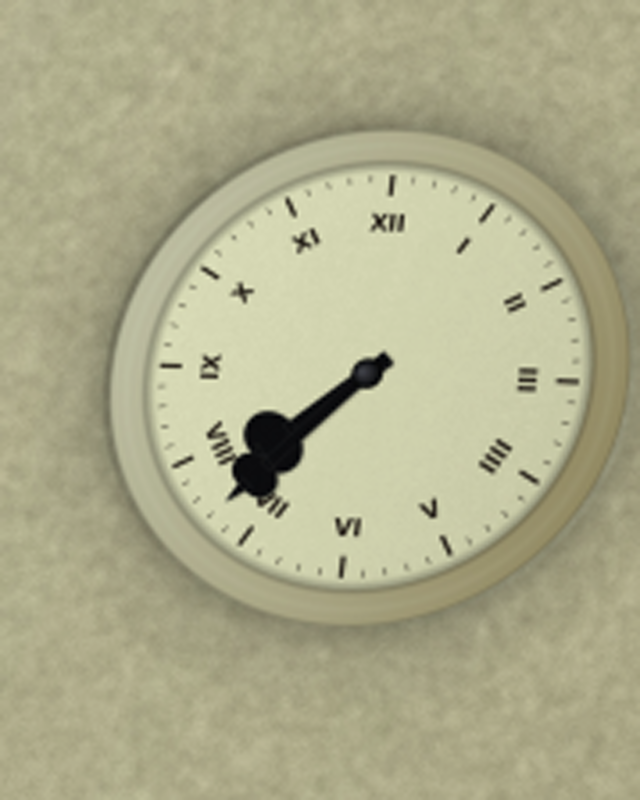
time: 7:37
